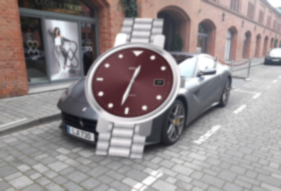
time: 12:32
